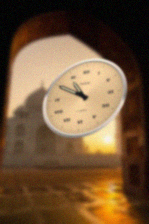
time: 10:50
